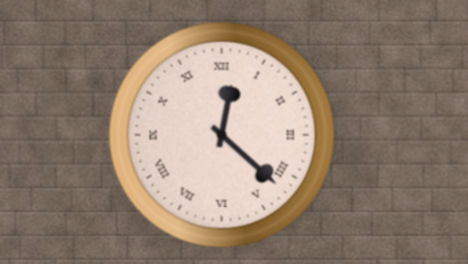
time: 12:22
